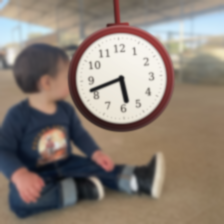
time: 5:42
